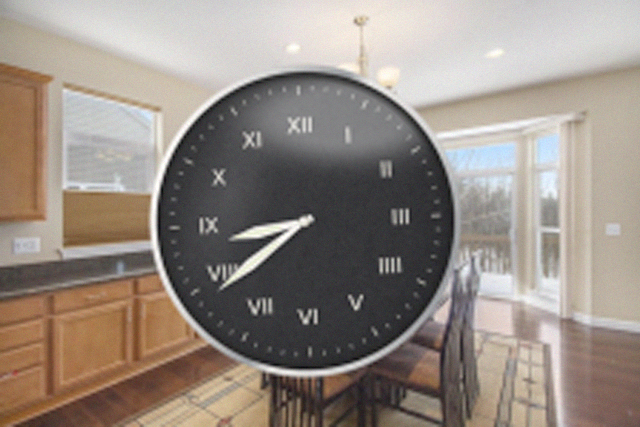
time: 8:39
